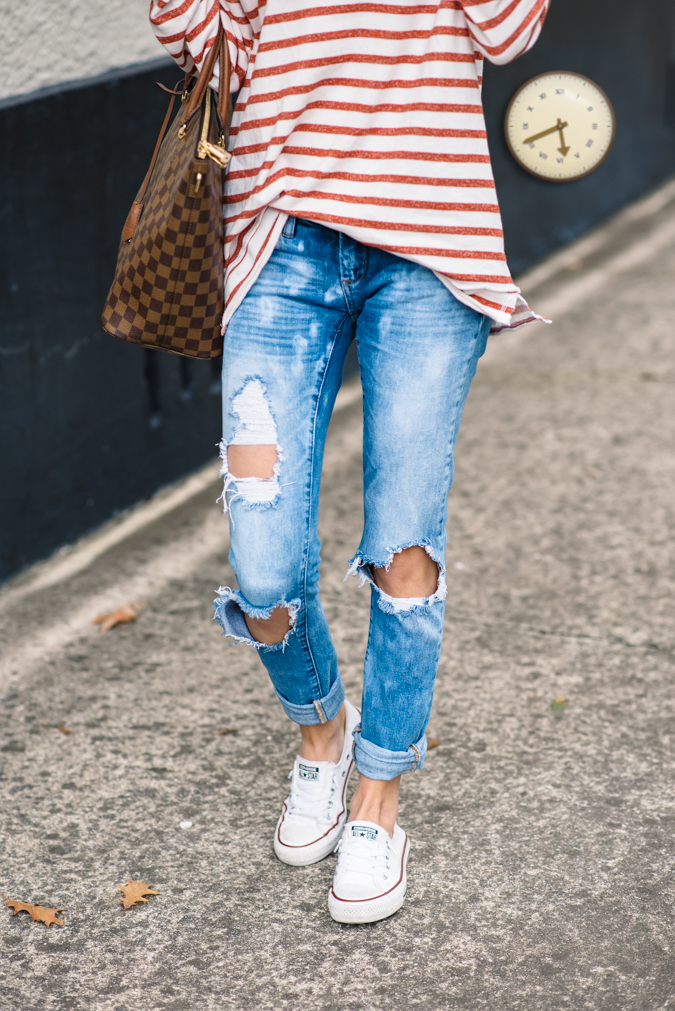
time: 5:41
